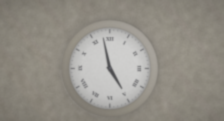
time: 4:58
